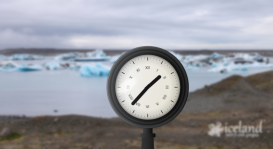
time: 1:37
